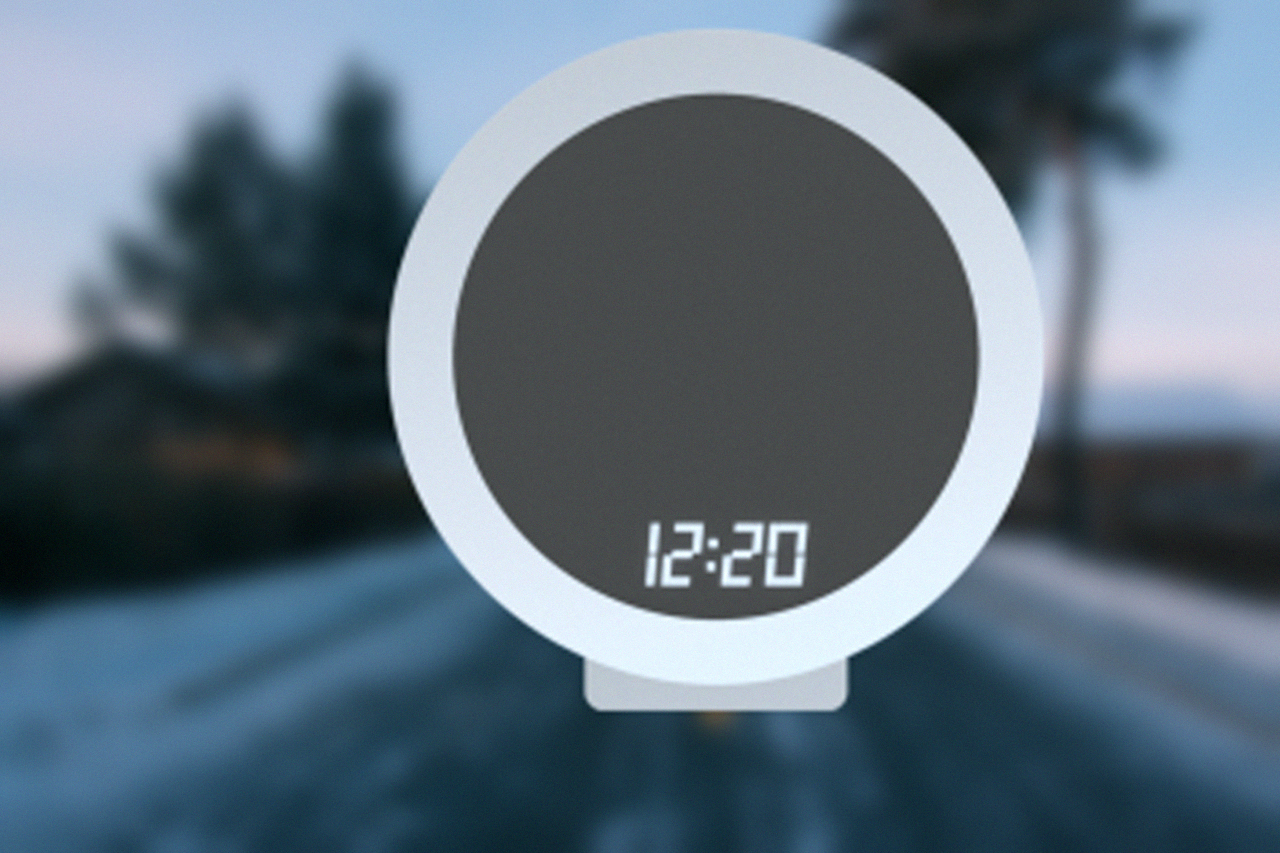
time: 12:20
